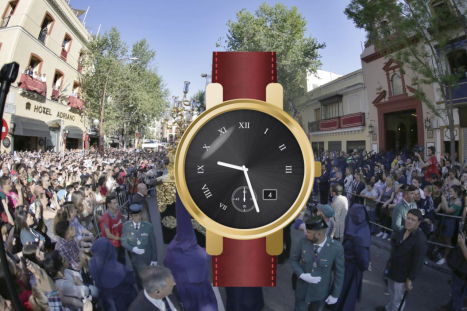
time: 9:27
